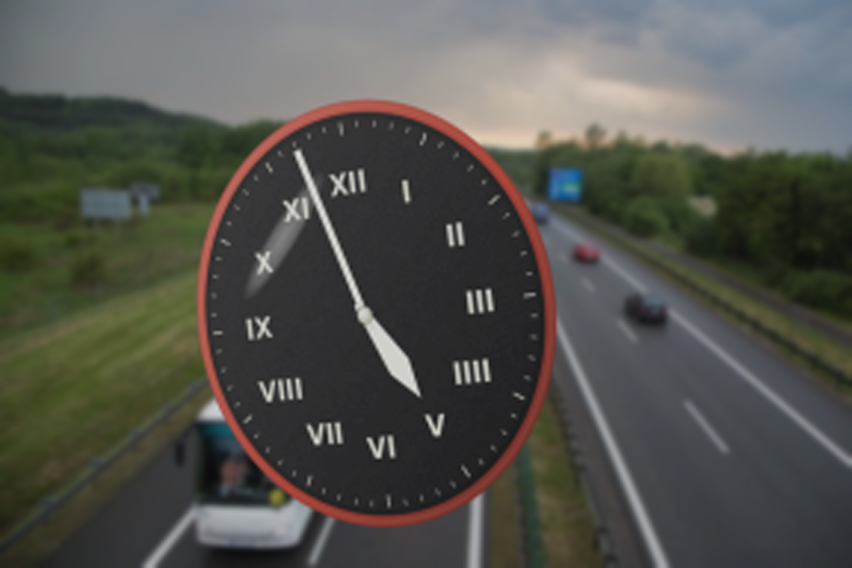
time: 4:57
